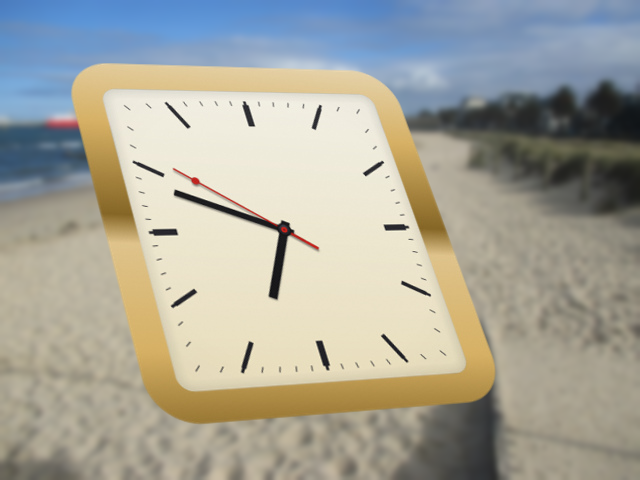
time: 6:48:51
